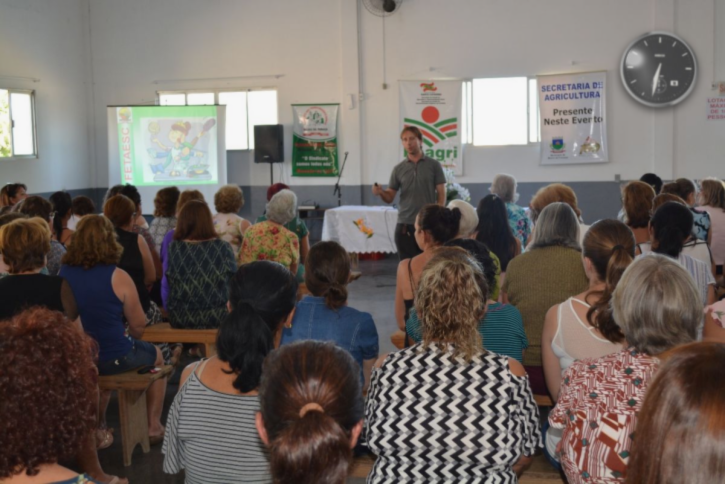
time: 6:32
